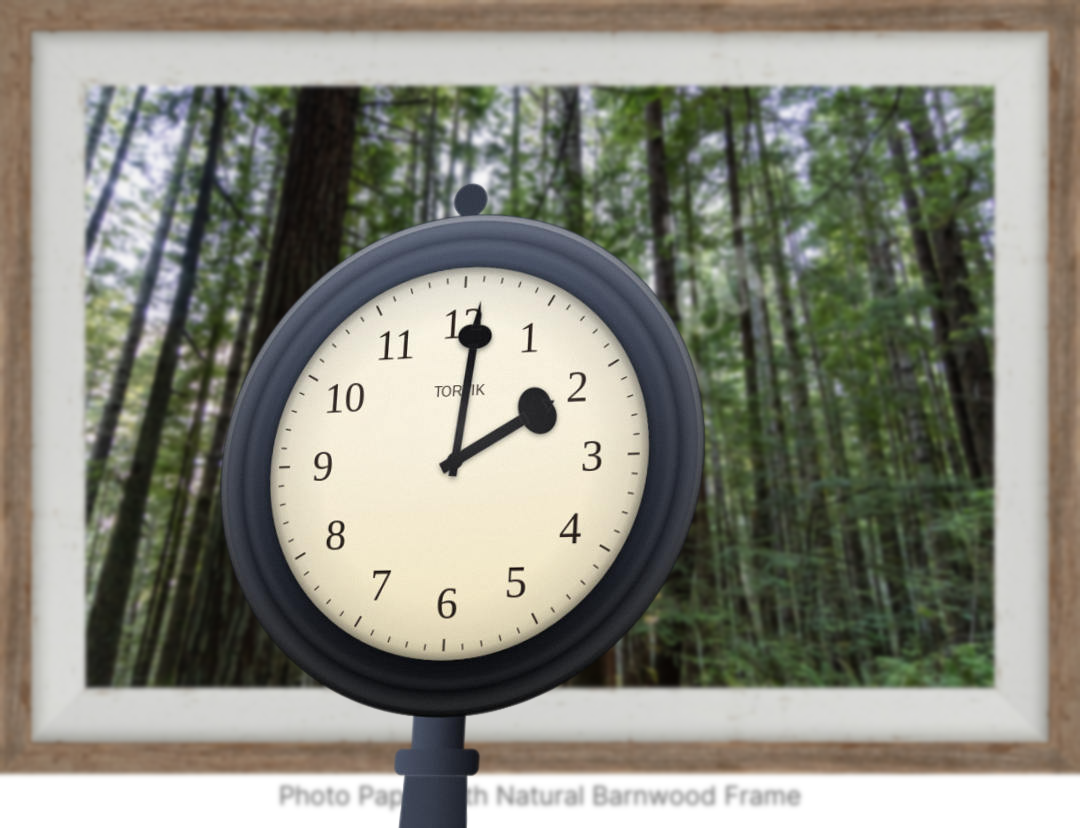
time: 2:01
